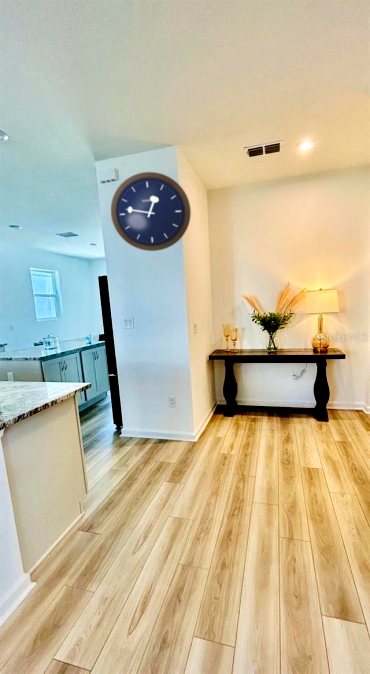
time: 12:47
